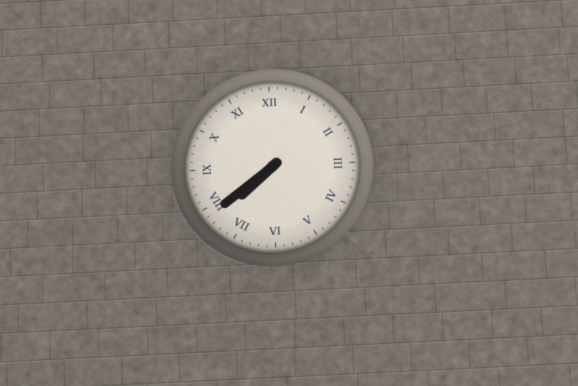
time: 7:39
